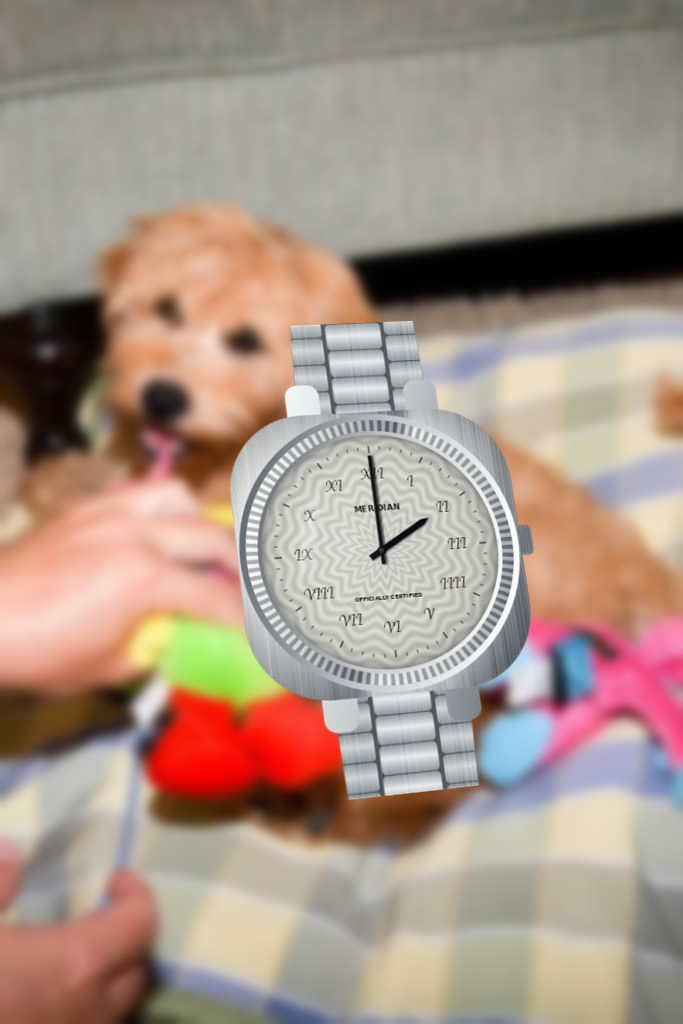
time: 2:00
